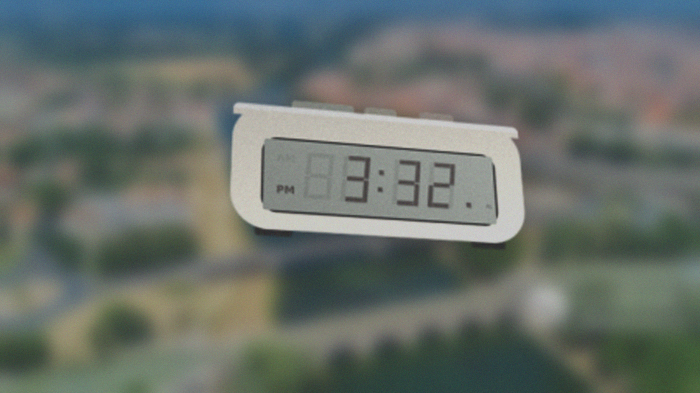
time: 3:32
